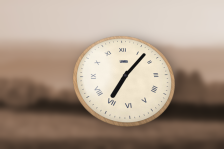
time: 7:07
